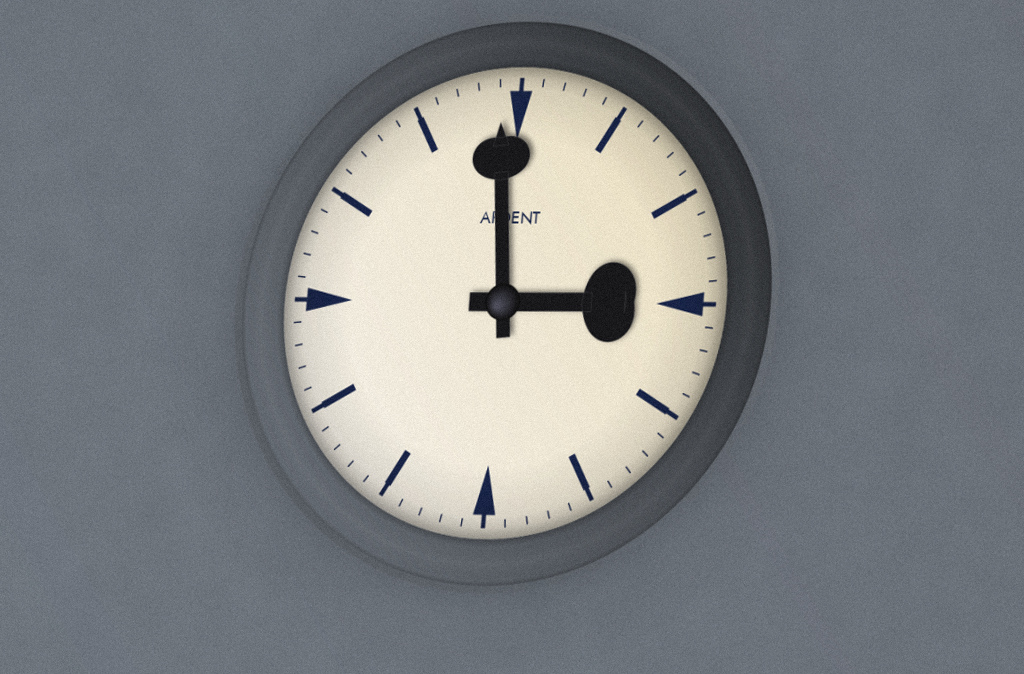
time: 2:59
